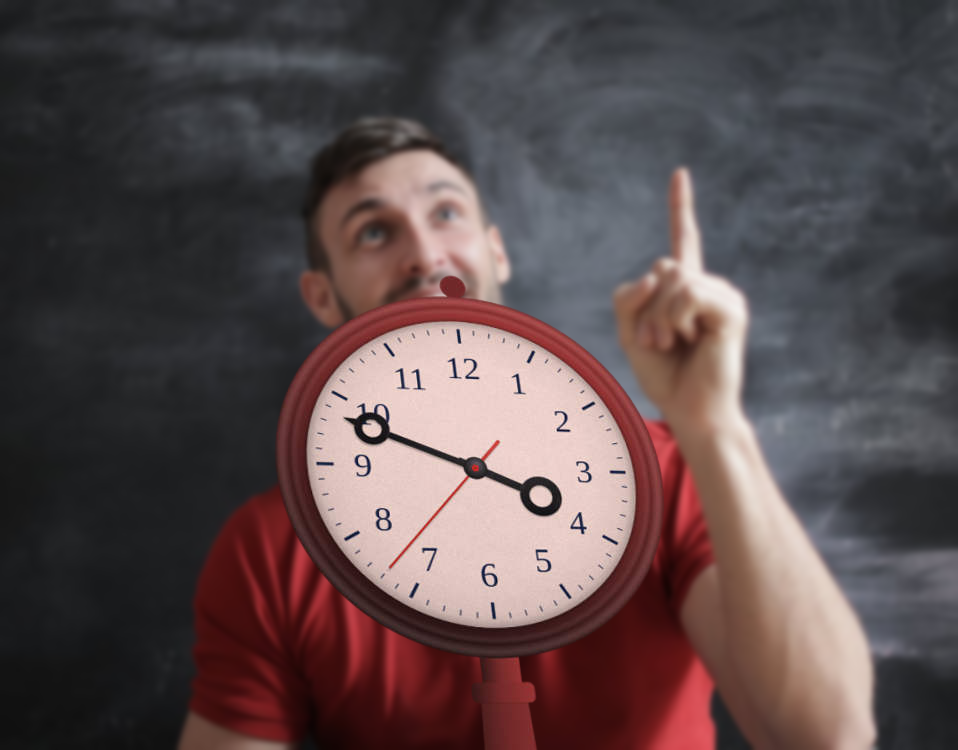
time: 3:48:37
